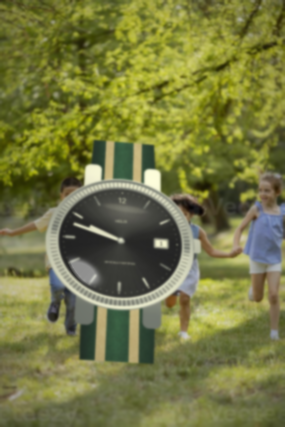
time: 9:48
